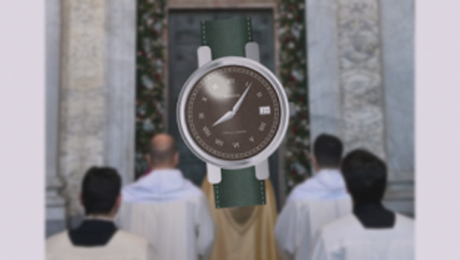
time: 8:06
